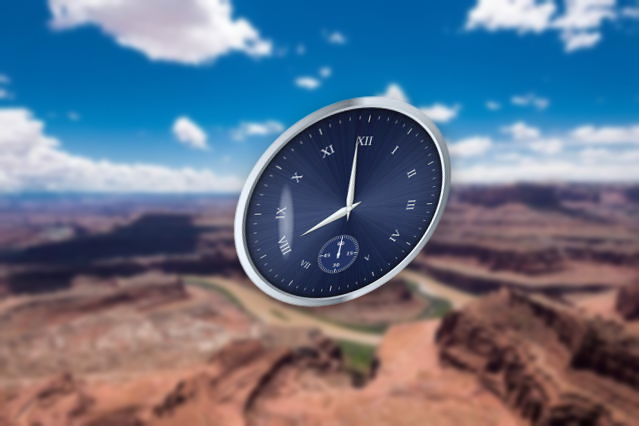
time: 7:59
